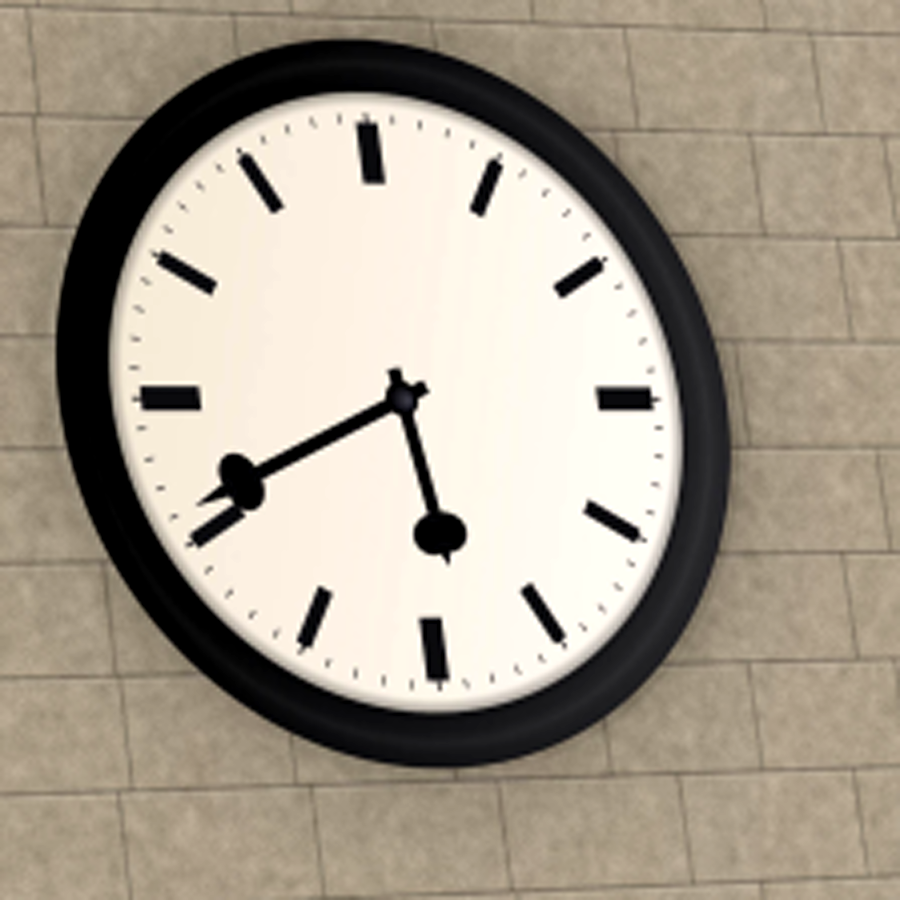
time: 5:41
